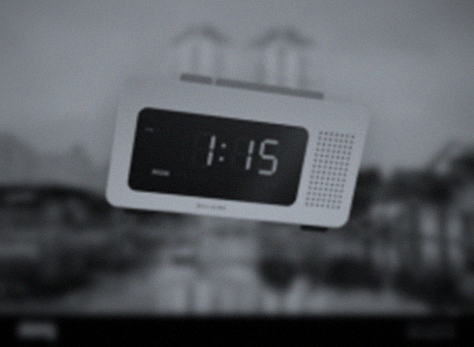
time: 1:15
